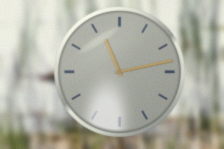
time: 11:13
